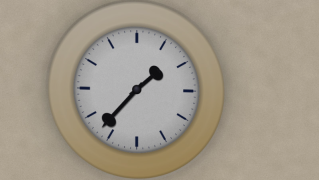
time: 1:37
